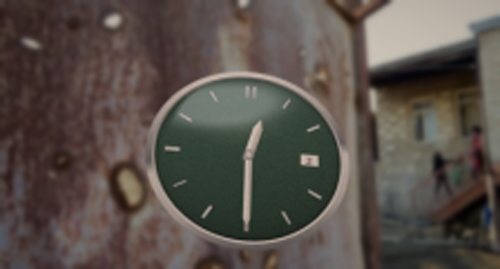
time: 12:30
